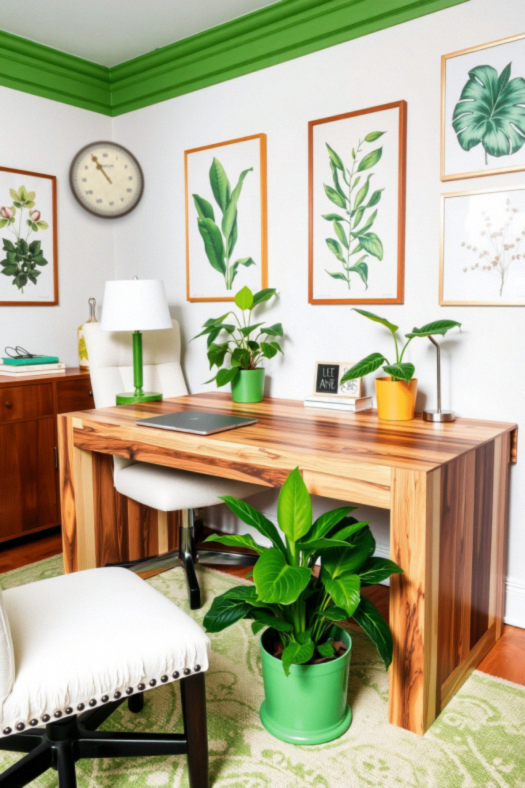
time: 10:55
